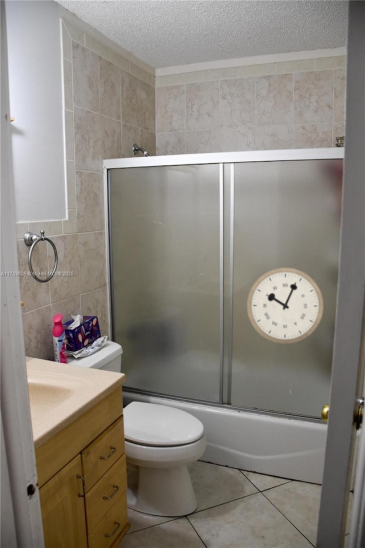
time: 10:04
